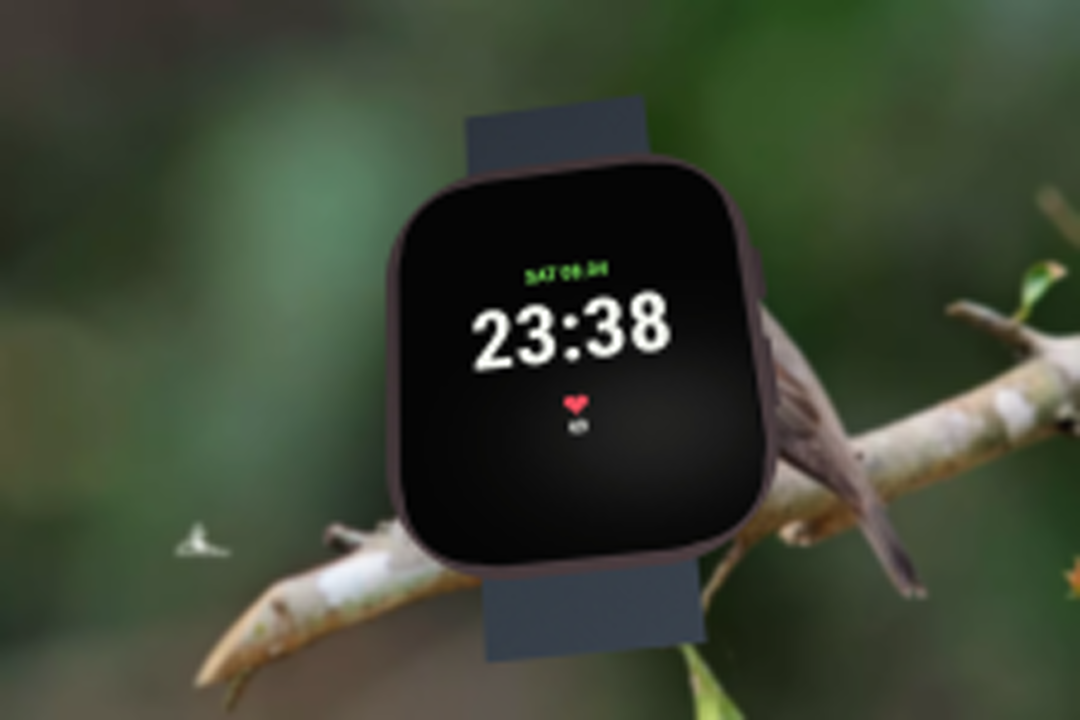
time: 23:38
